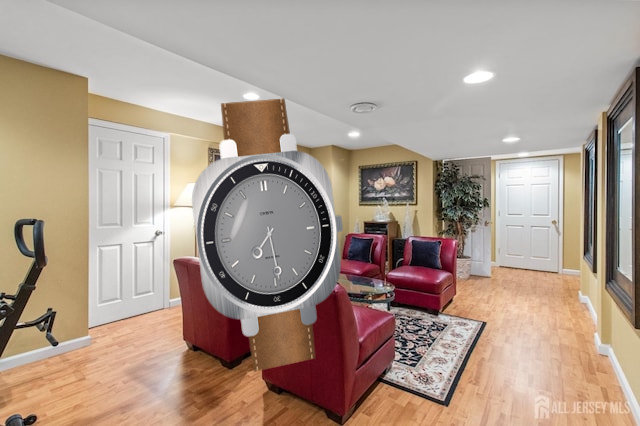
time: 7:29
